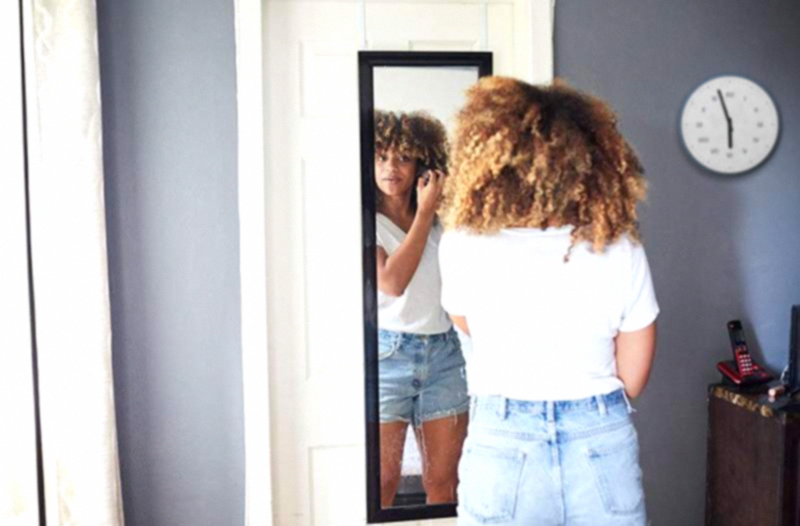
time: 5:57
